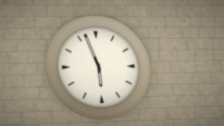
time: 5:57
